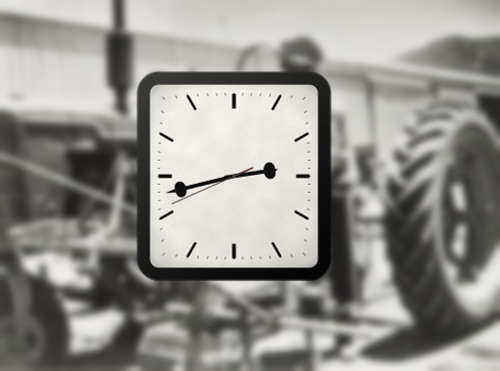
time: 2:42:41
